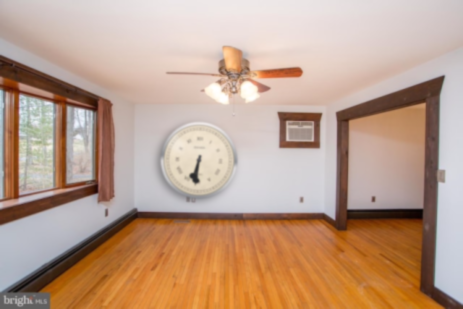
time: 6:31
